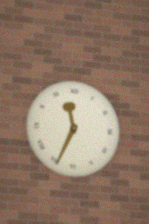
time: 11:34
